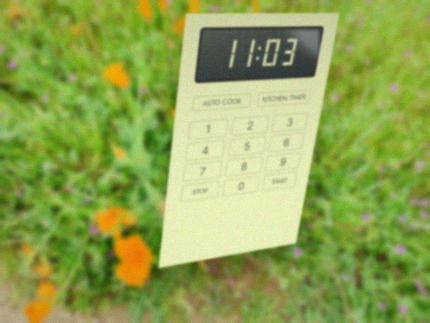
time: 11:03
